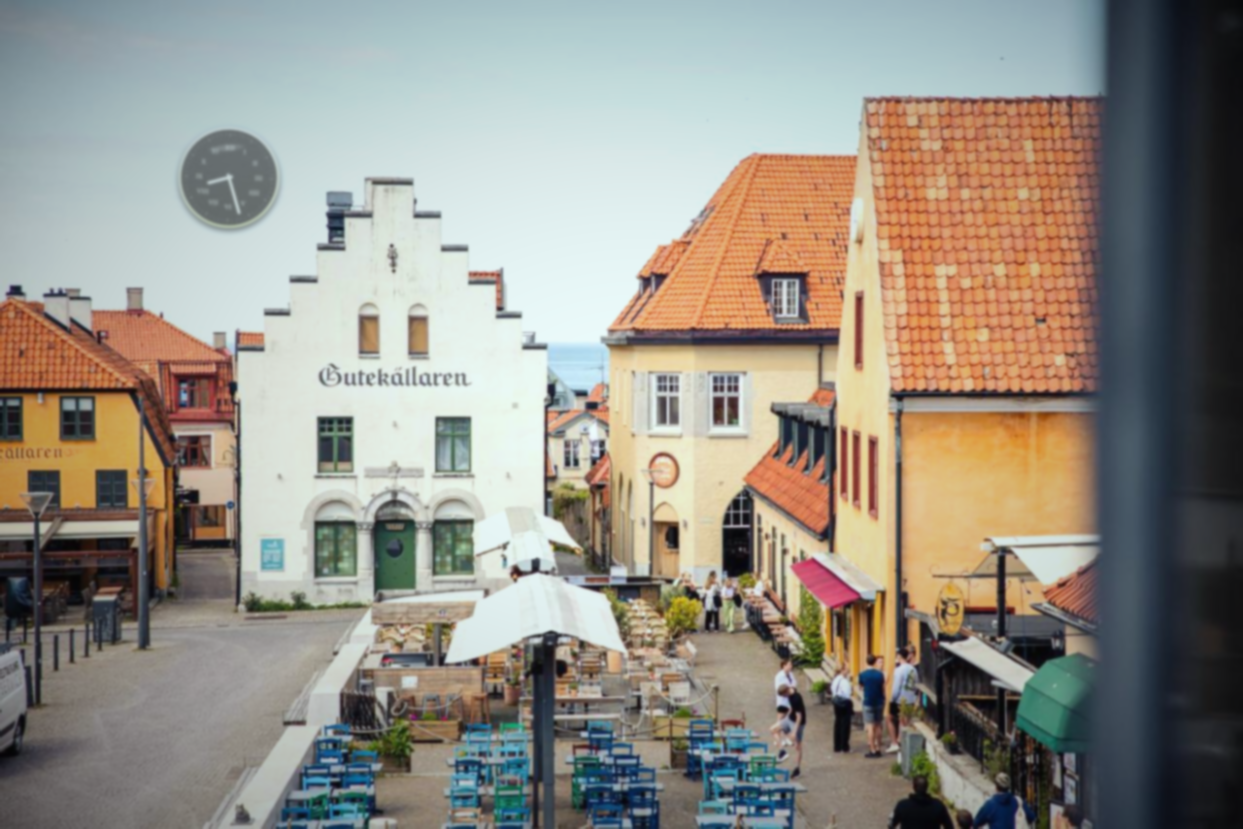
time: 8:27
